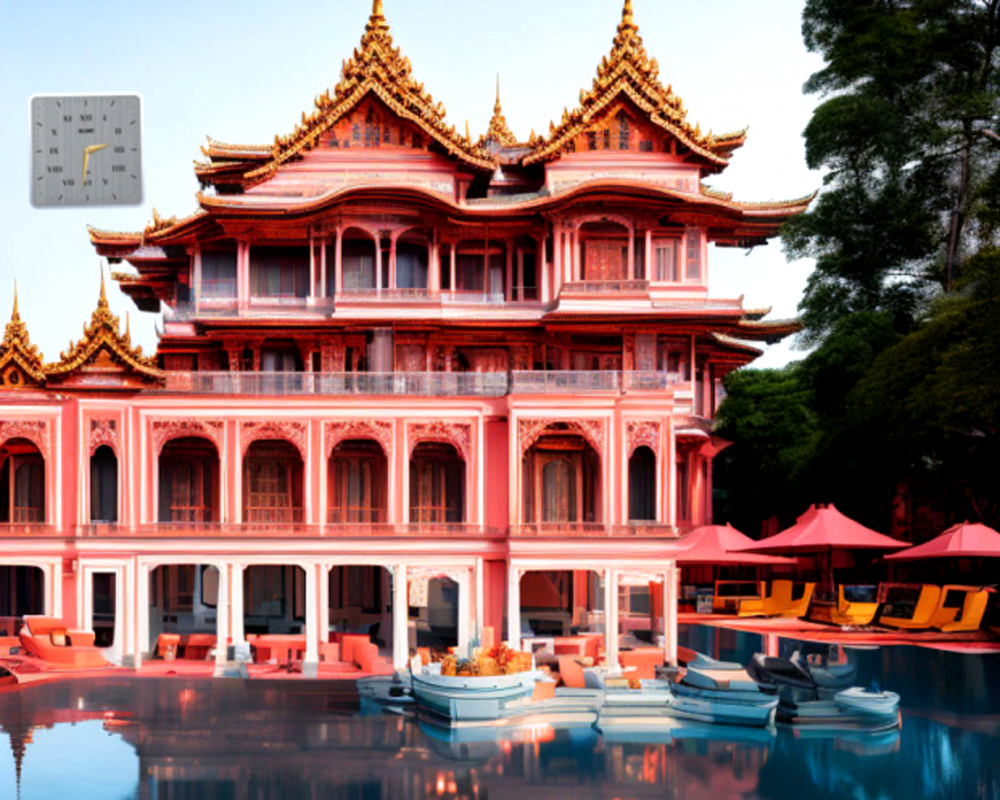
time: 2:31
